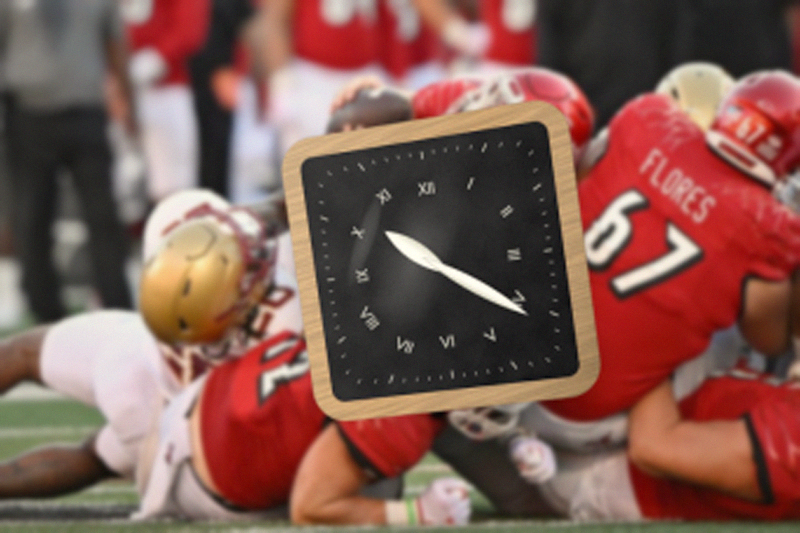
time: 10:21
